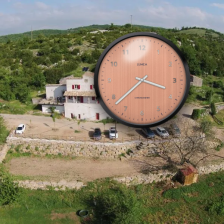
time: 3:38
